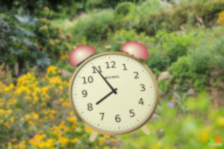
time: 7:55
